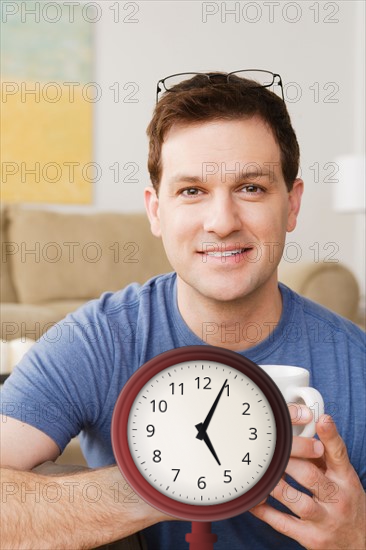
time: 5:04
